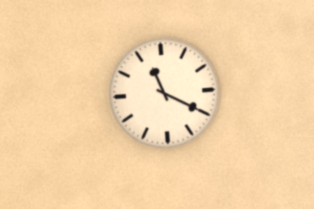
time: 11:20
